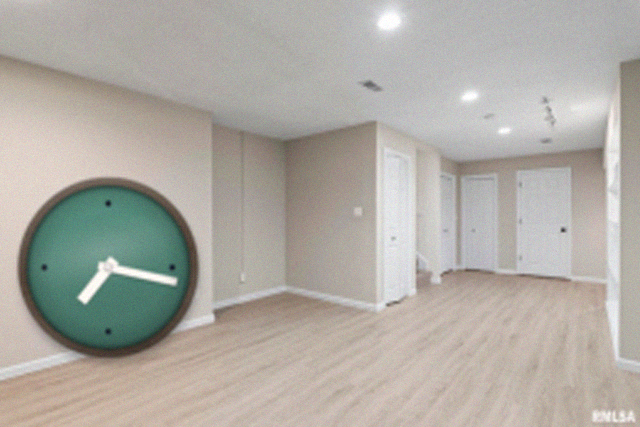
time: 7:17
